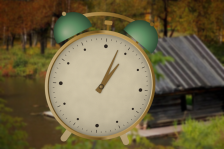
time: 1:03
